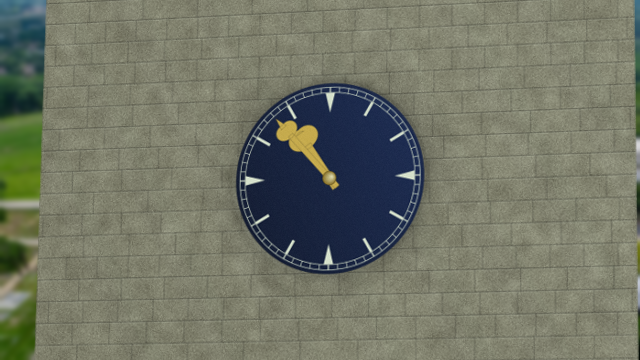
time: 10:53
